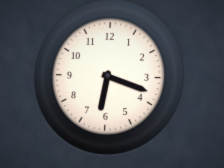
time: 6:18
